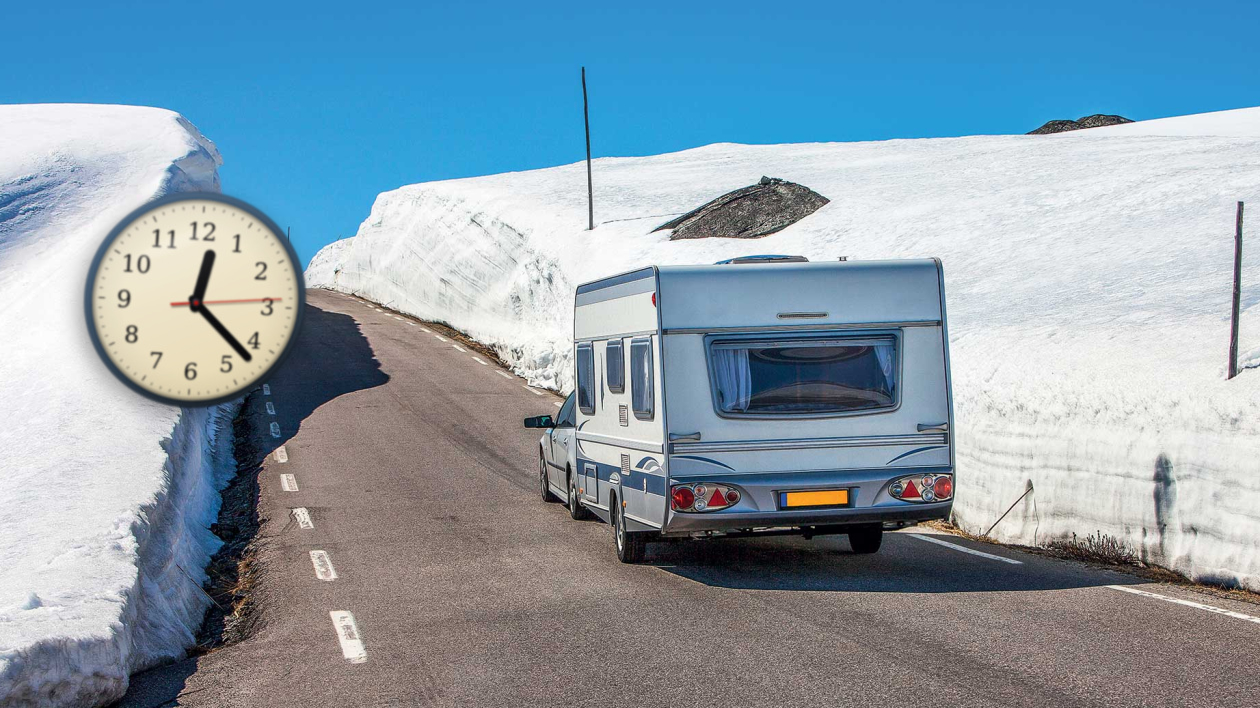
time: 12:22:14
